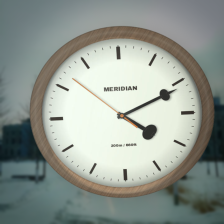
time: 4:10:52
